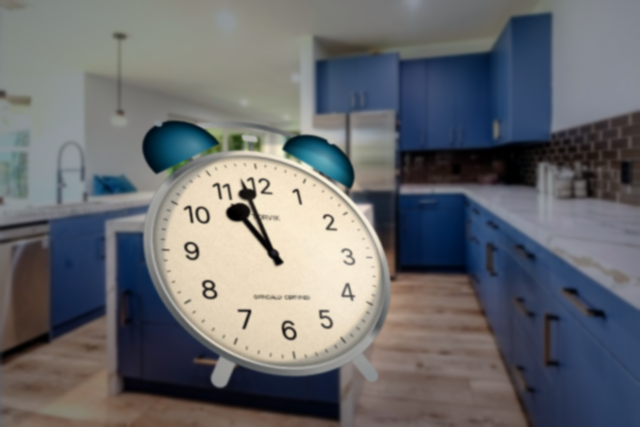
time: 10:58
